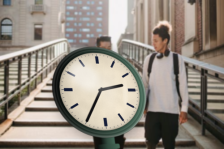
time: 2:35
